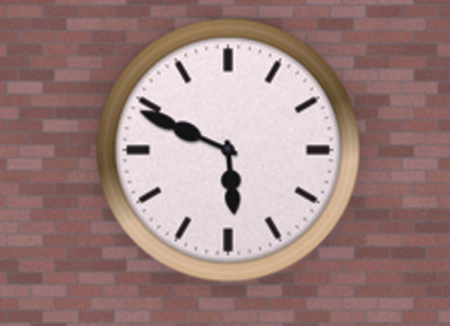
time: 5:49
